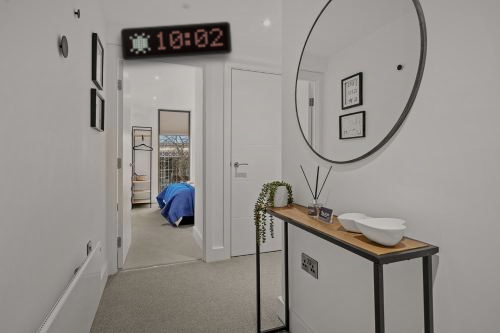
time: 10:02
